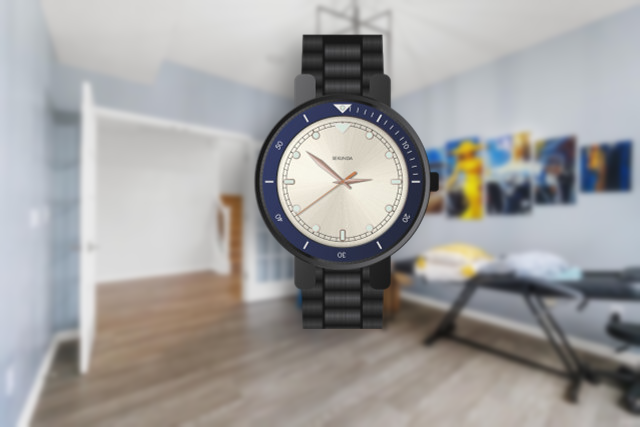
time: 2:51:39
